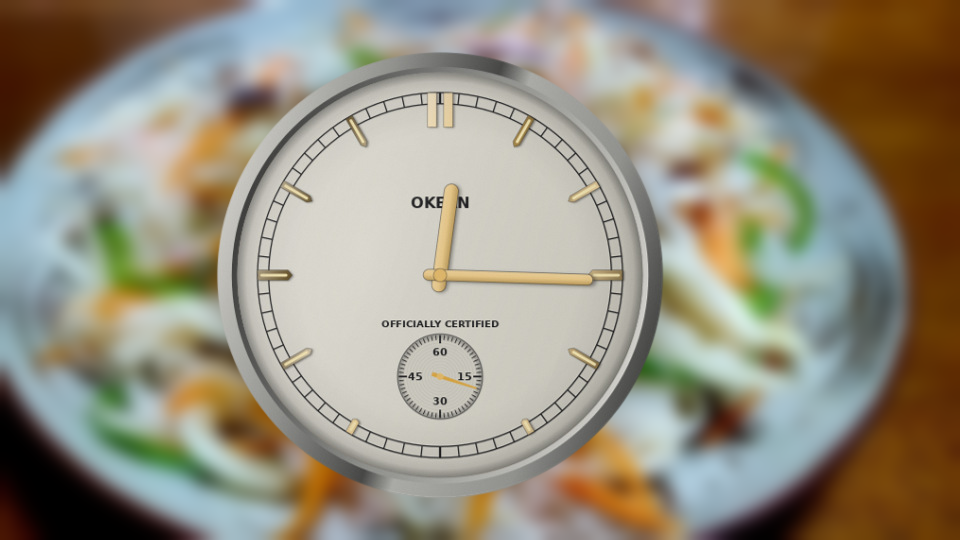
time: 12:15:18
